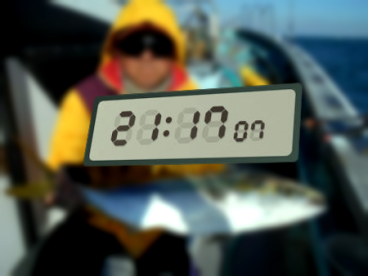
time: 21:17:07
